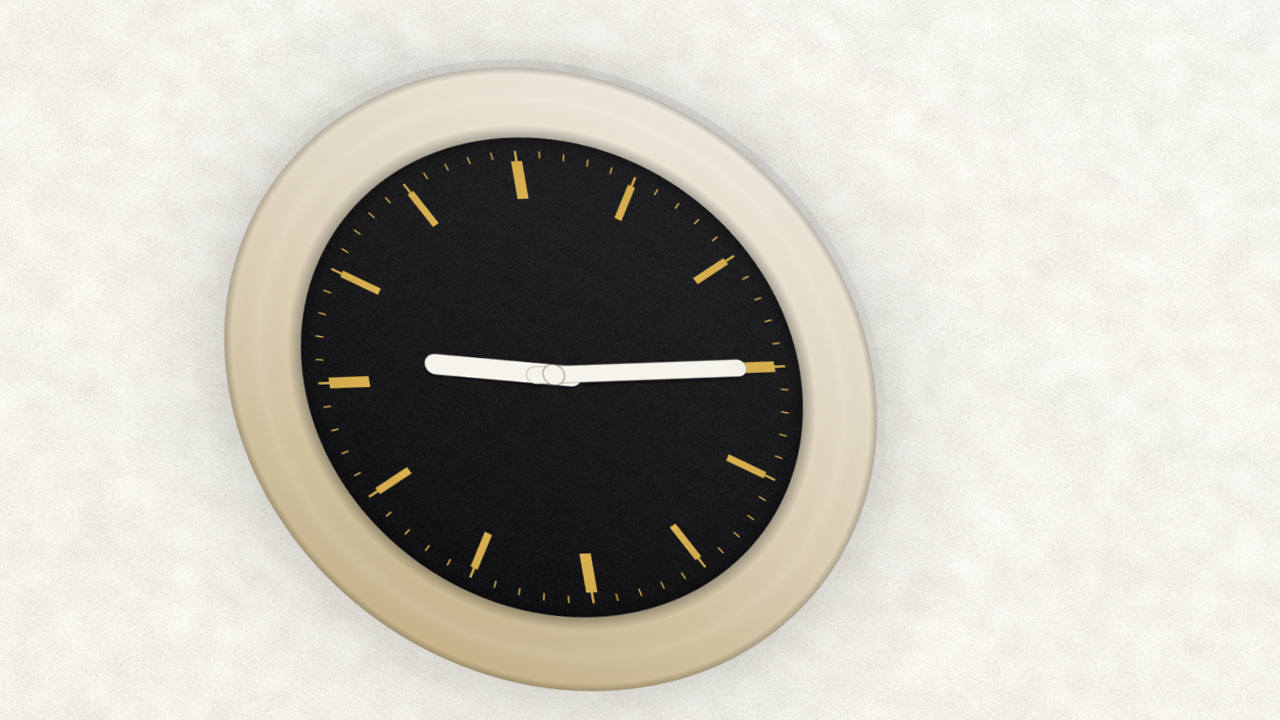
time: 9:15
